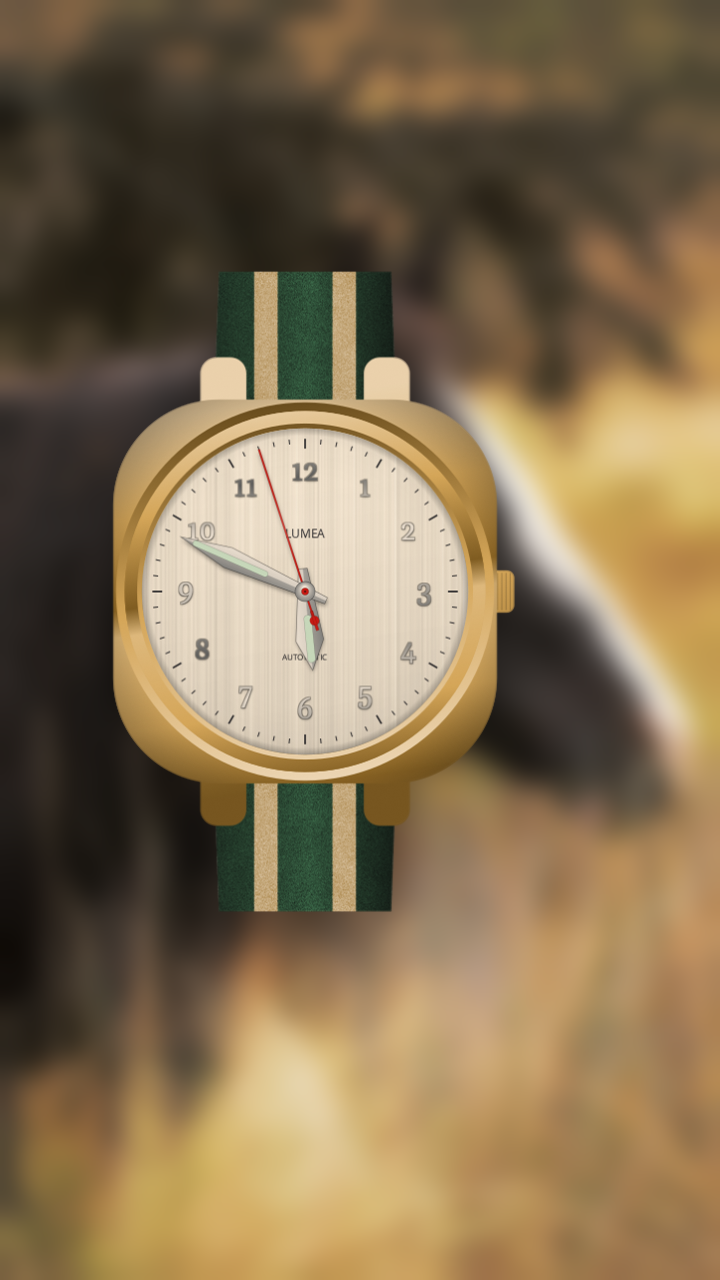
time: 5:48:57
